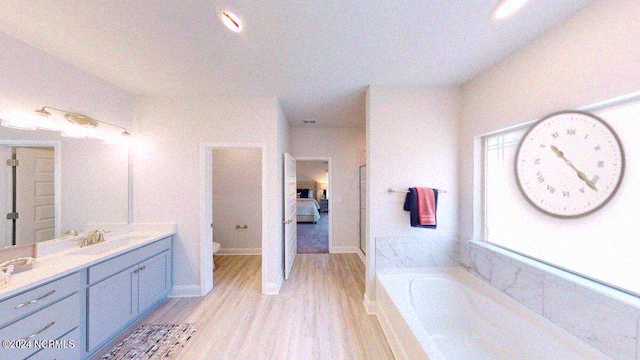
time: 10:22
